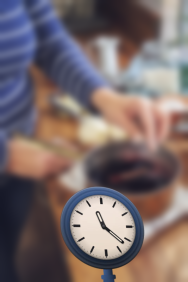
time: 11:22
